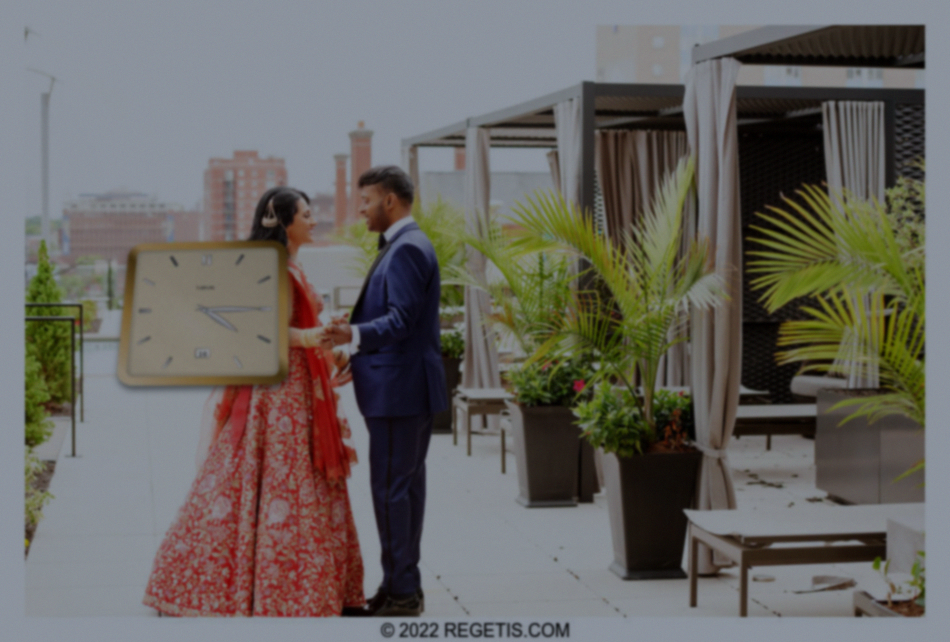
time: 4:15
